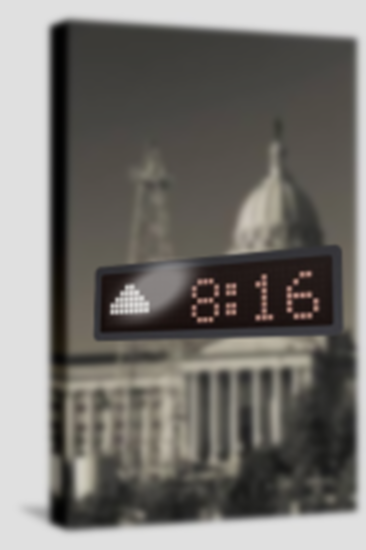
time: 8:16
